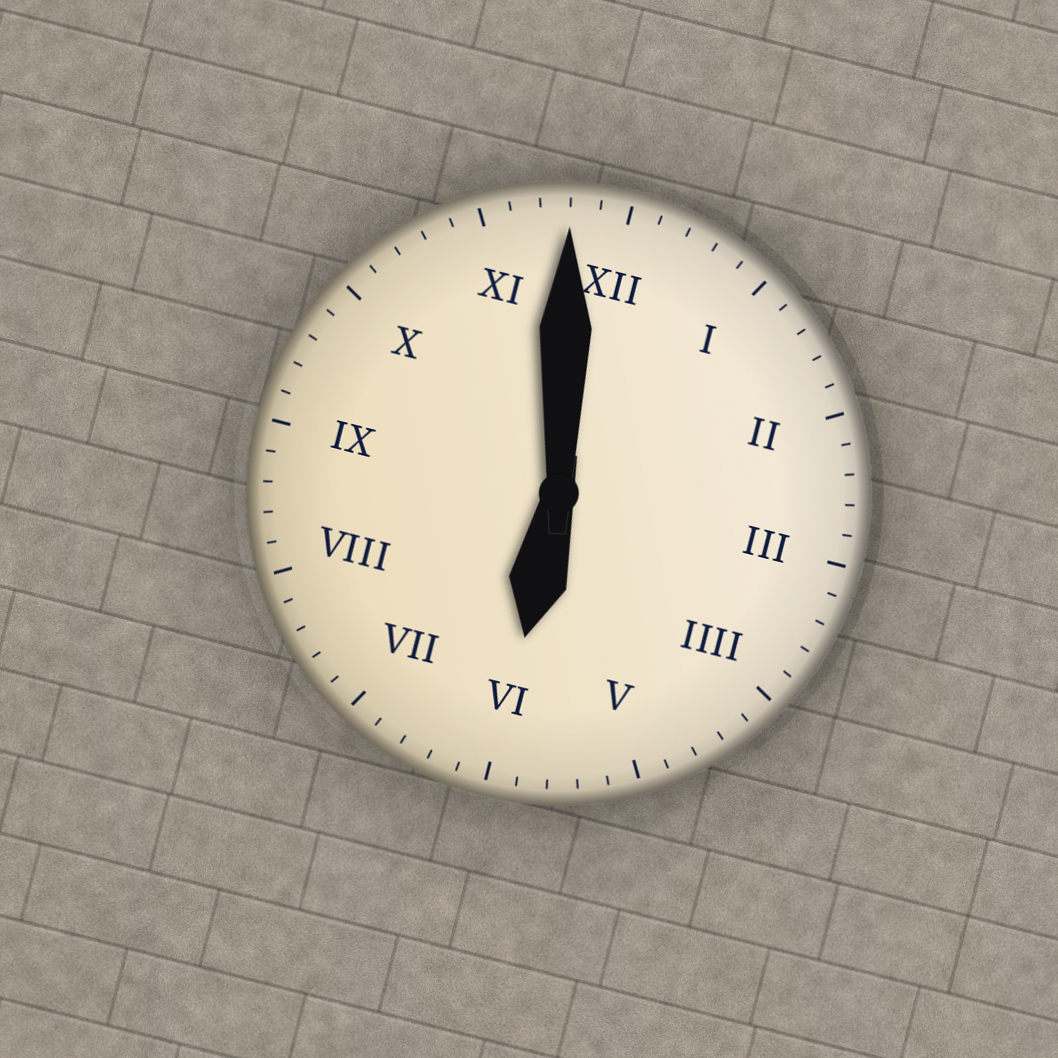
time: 5:58
